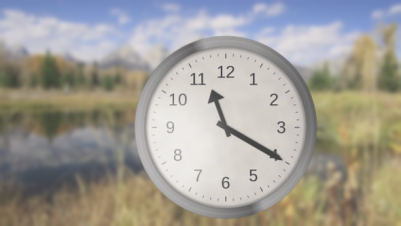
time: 11:20
